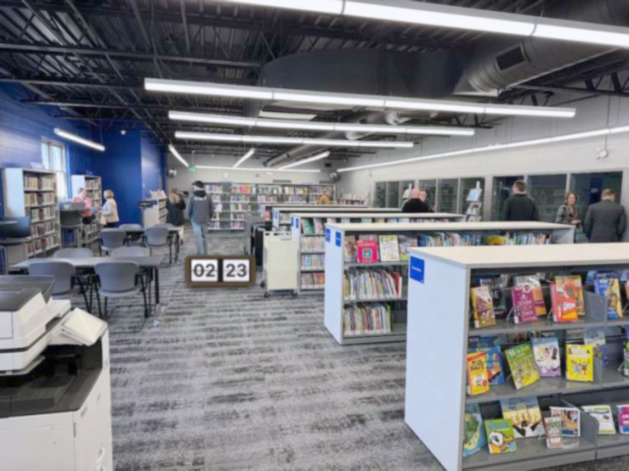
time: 2:23
